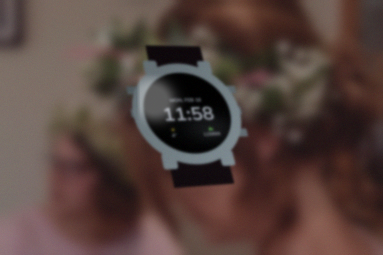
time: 11:58
